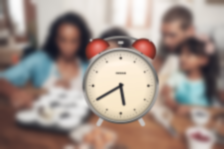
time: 5:40
